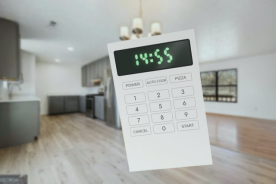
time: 14:55
